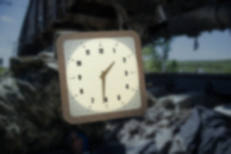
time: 1:31
